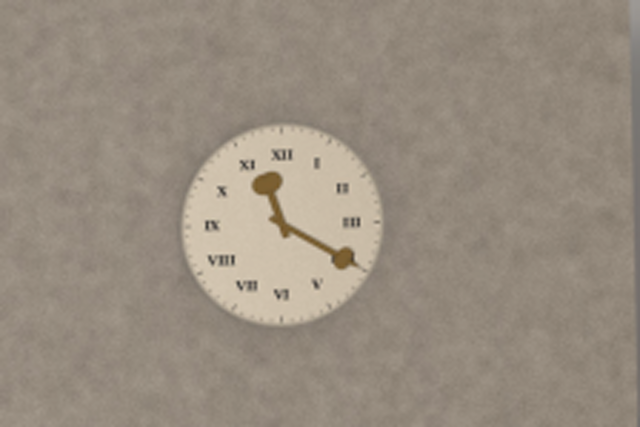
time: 11:20
